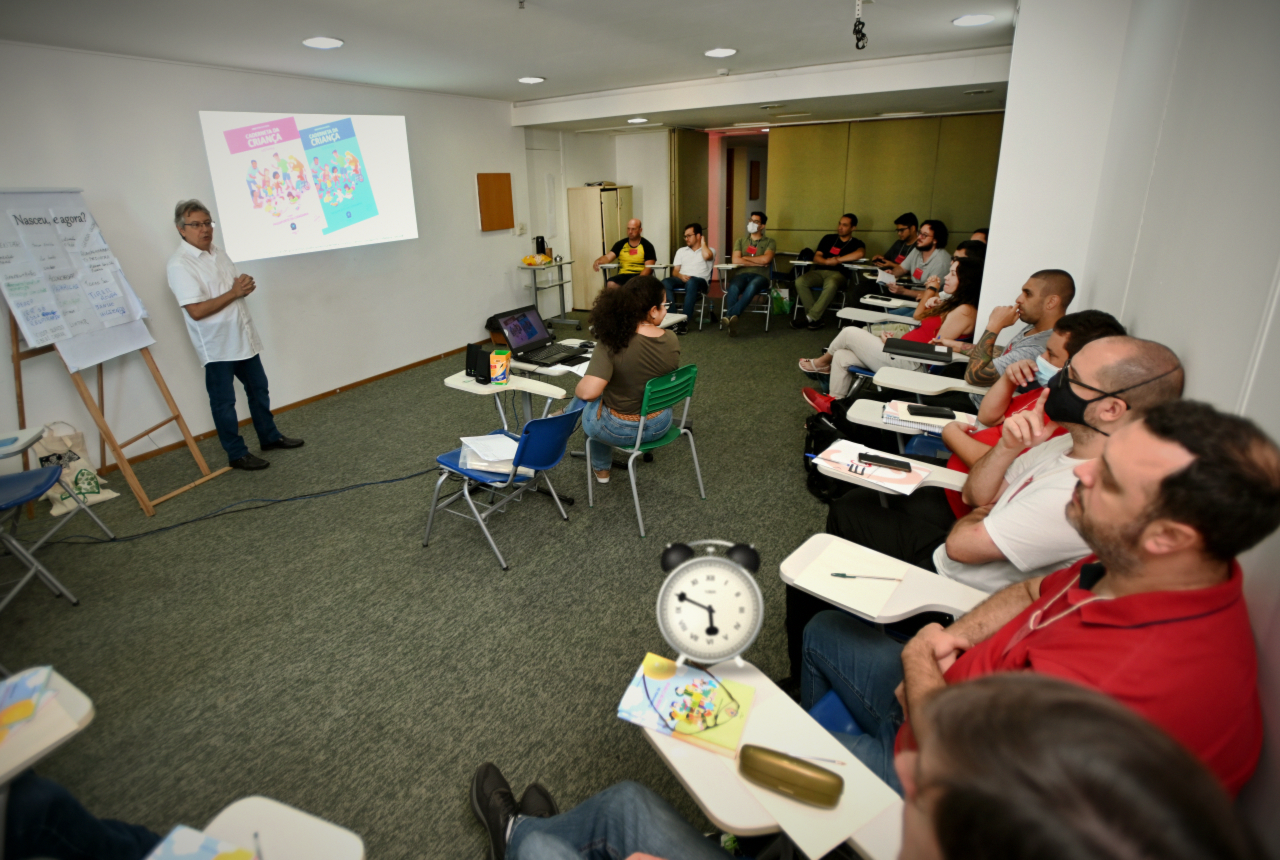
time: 5:49
